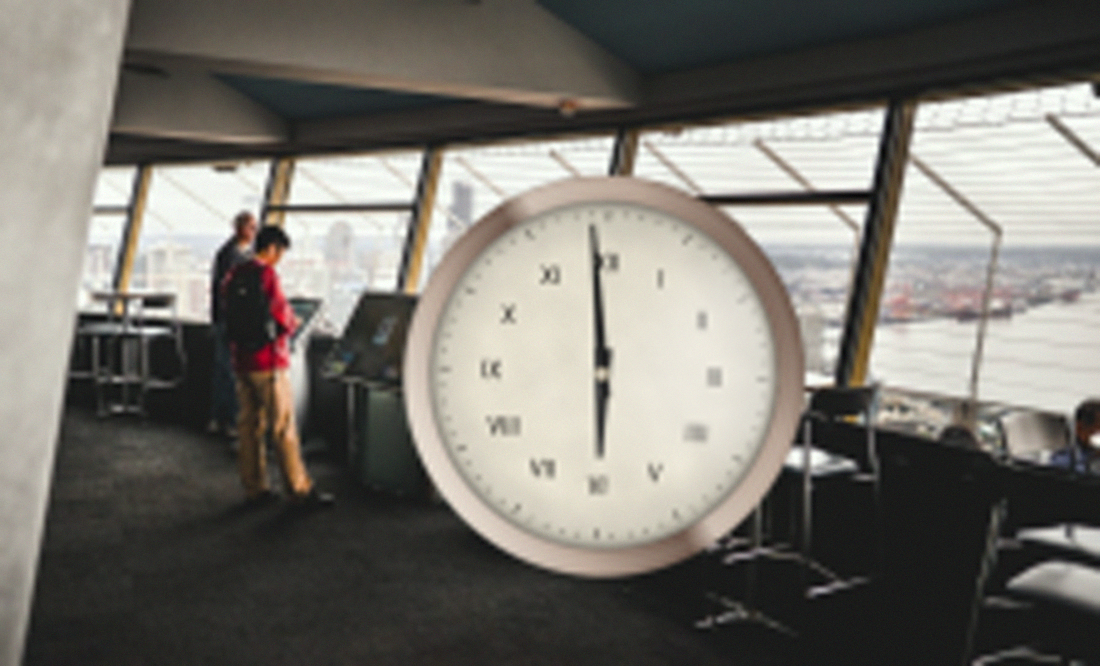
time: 5:59
